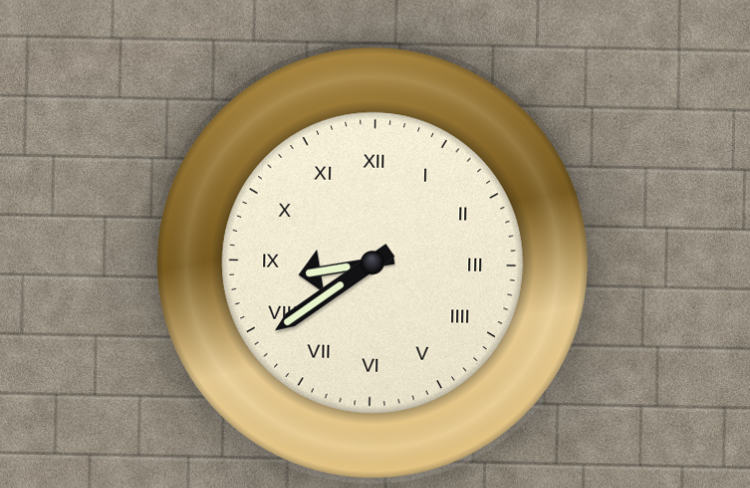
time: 8:39
